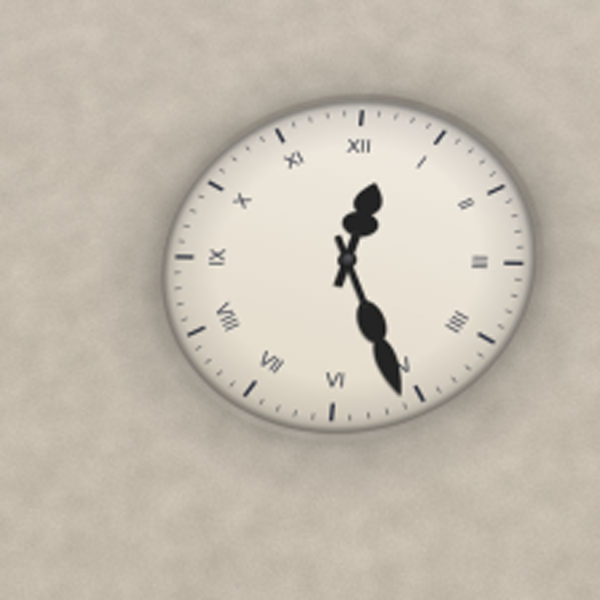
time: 12:26
